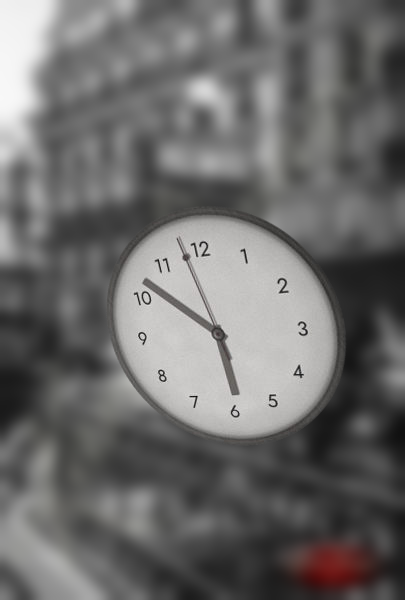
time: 5:51:58
